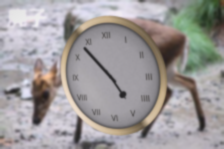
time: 4:53
